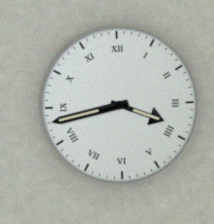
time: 3:43
